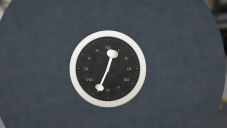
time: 12:34
